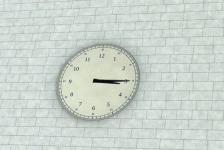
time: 3:15
